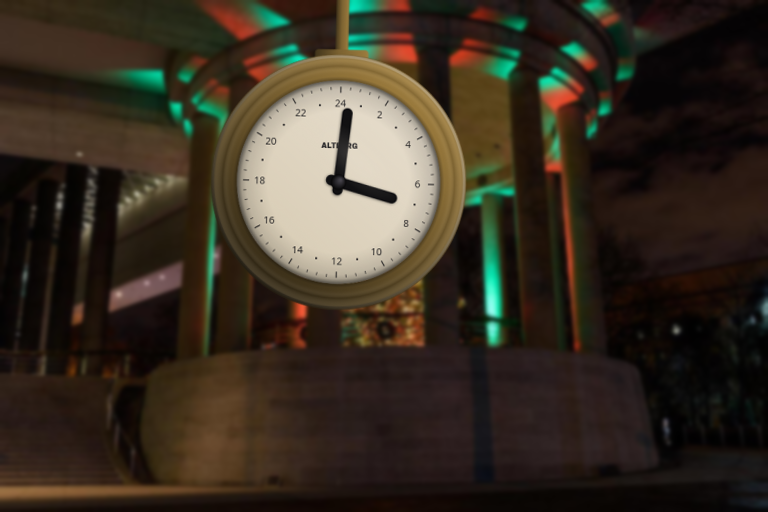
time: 7:01
